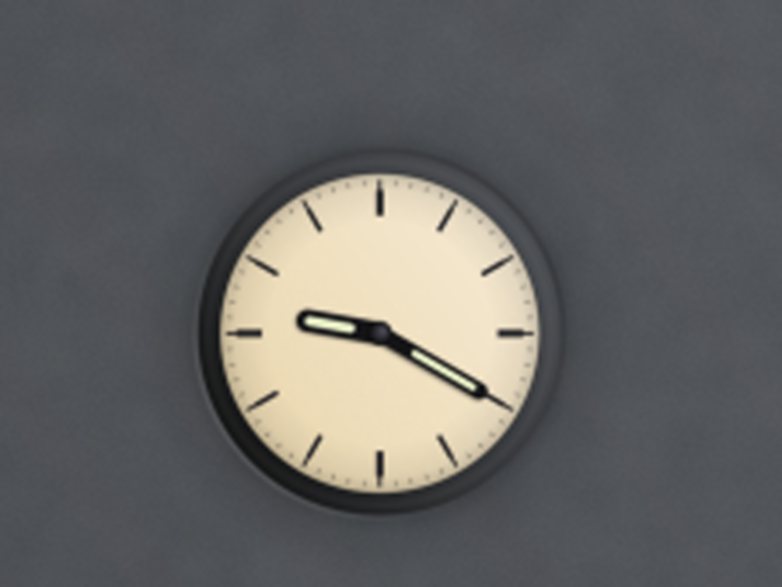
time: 9:20
